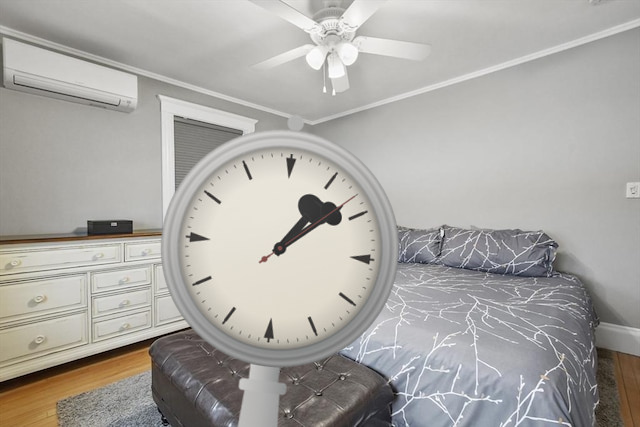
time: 1:08:08
